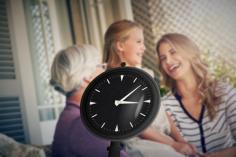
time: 3:08
